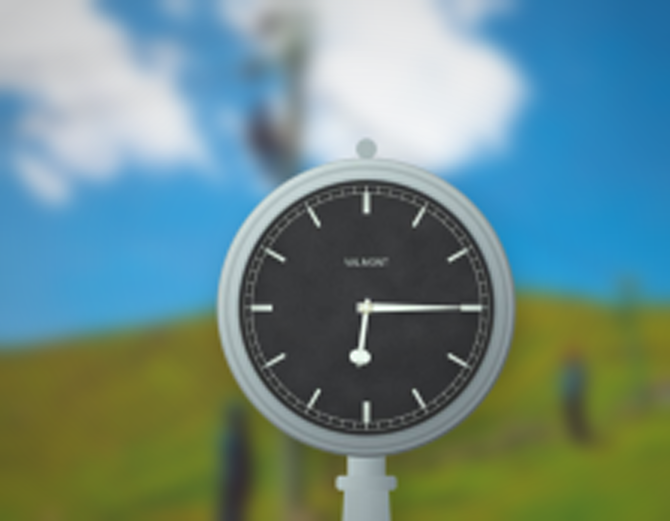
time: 6:15
